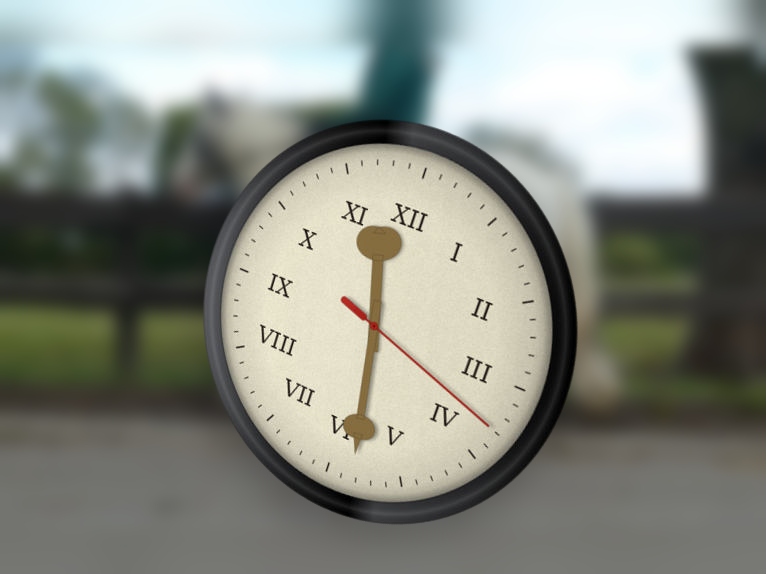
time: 11:28:18
